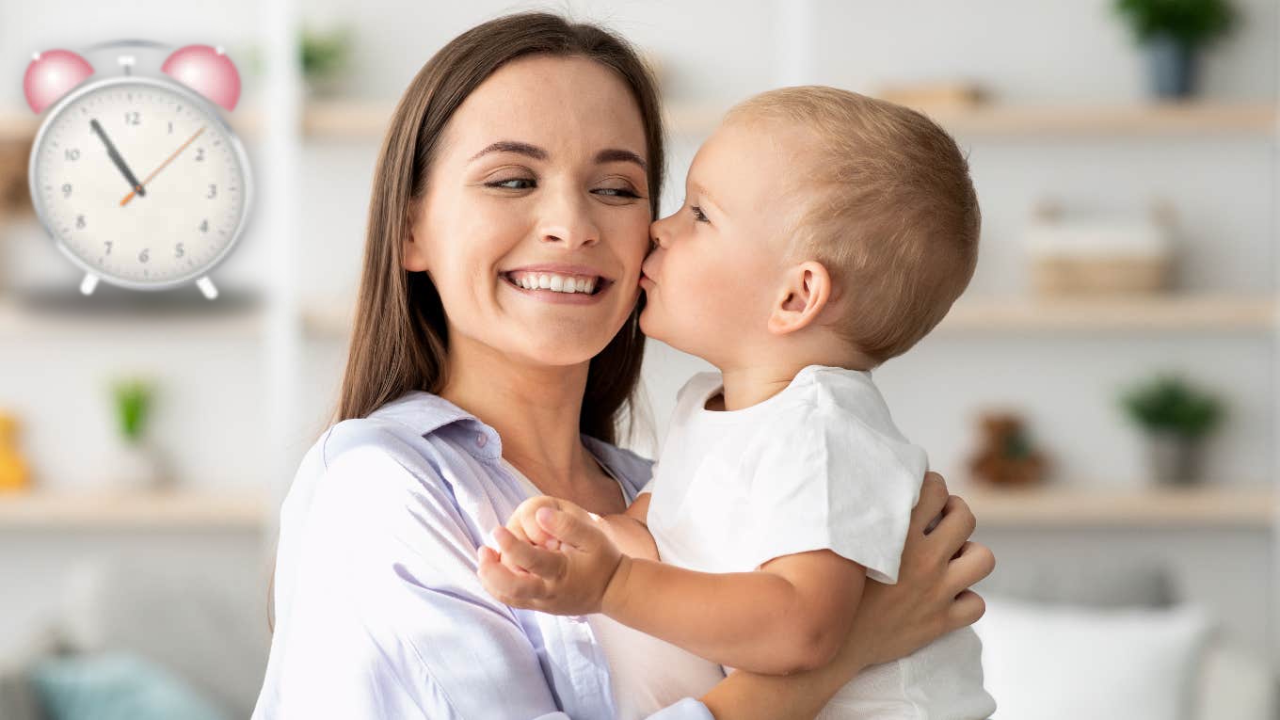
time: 10:55:08
